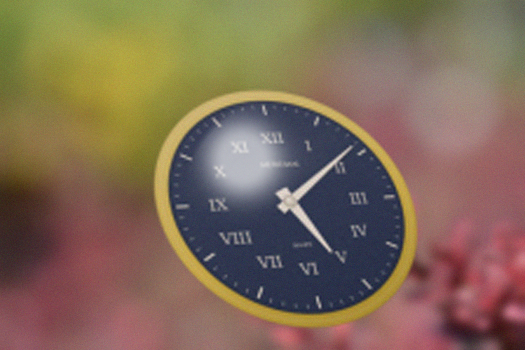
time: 5:09
